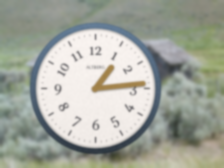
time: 1:14
